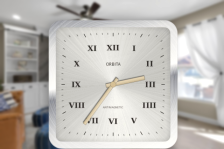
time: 2:36
